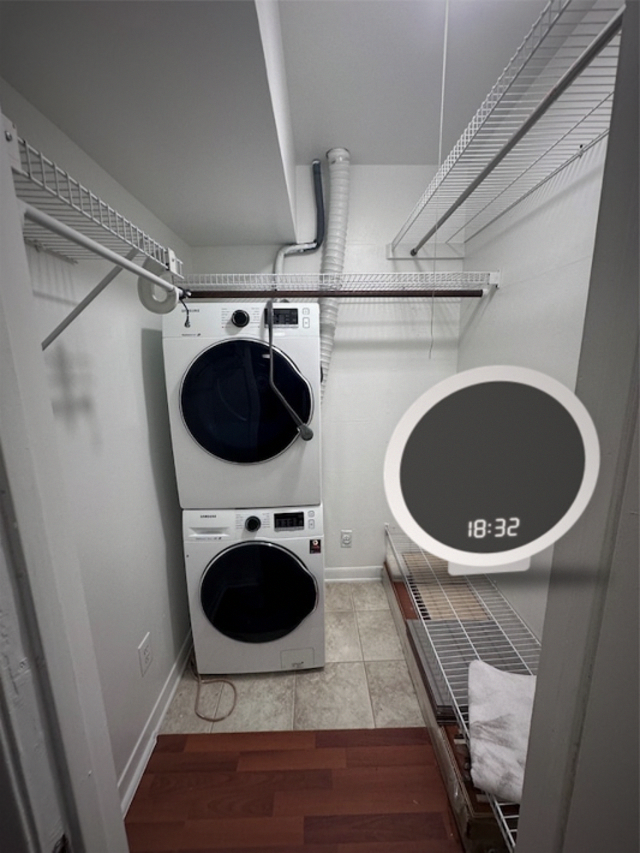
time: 18:32
